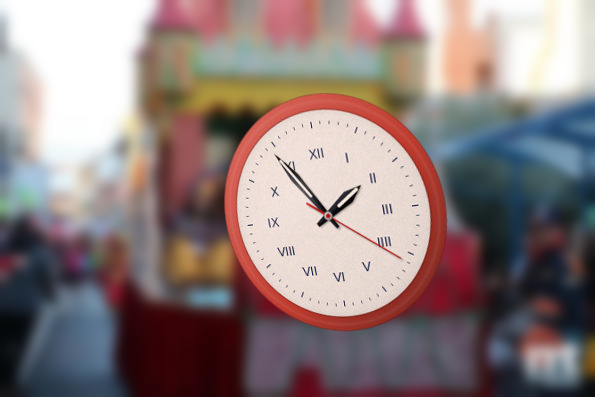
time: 1:54:21
